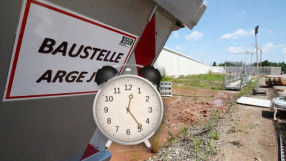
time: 12:24
